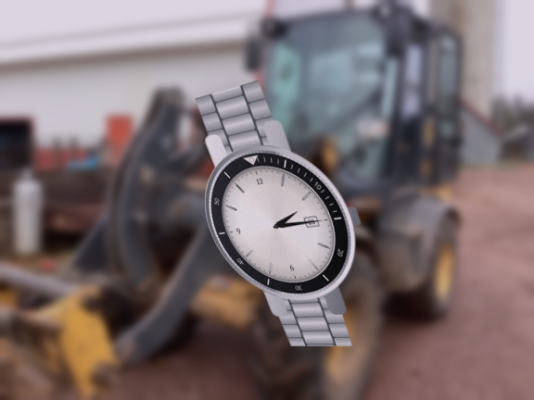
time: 2:15
